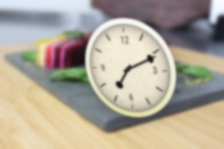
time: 7:11
